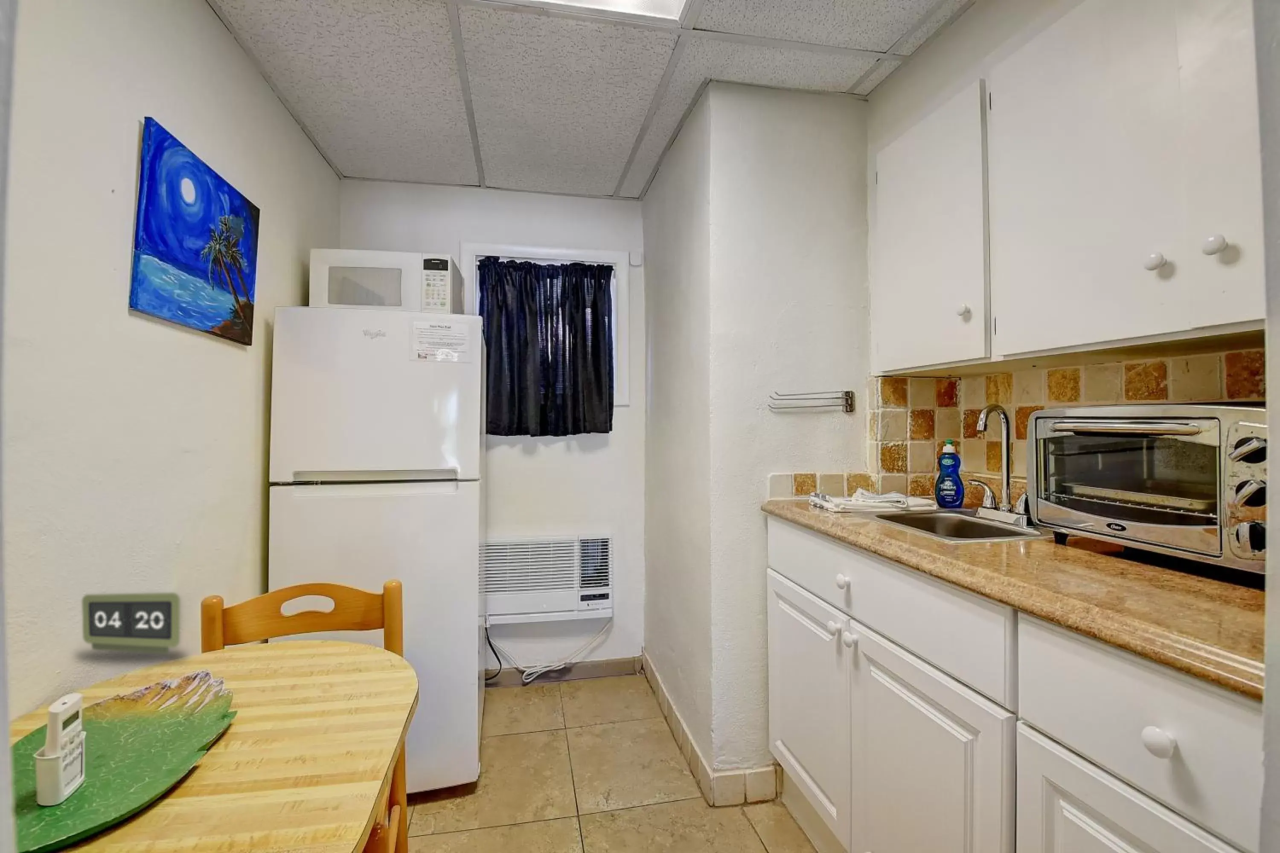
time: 4:20
